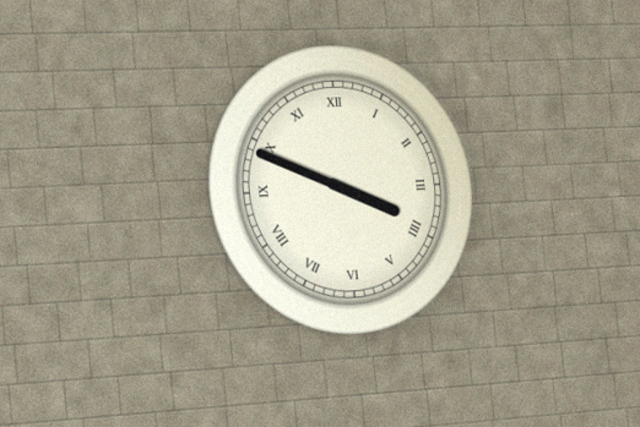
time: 3:49
